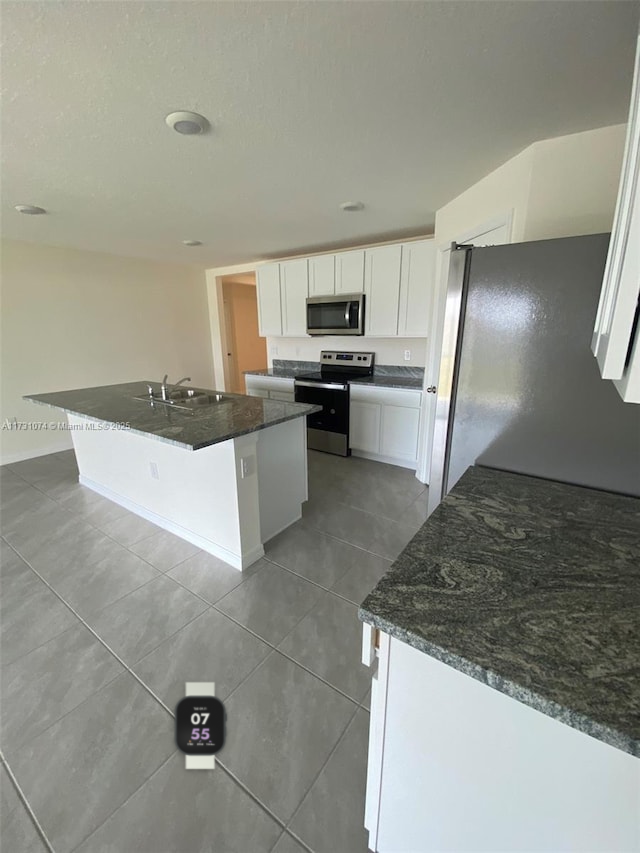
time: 7:55
